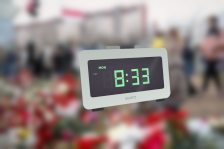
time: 8:33
